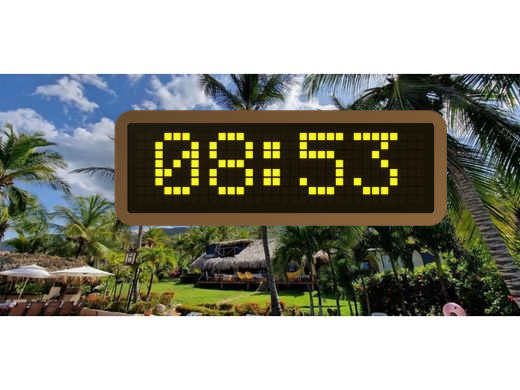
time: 8:53
